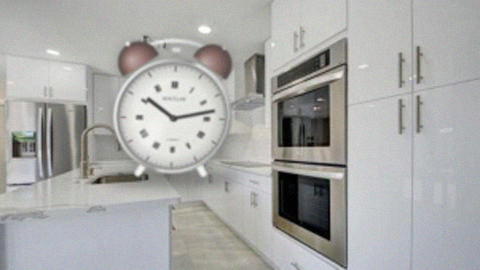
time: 10:13
